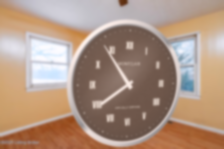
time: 7:54
